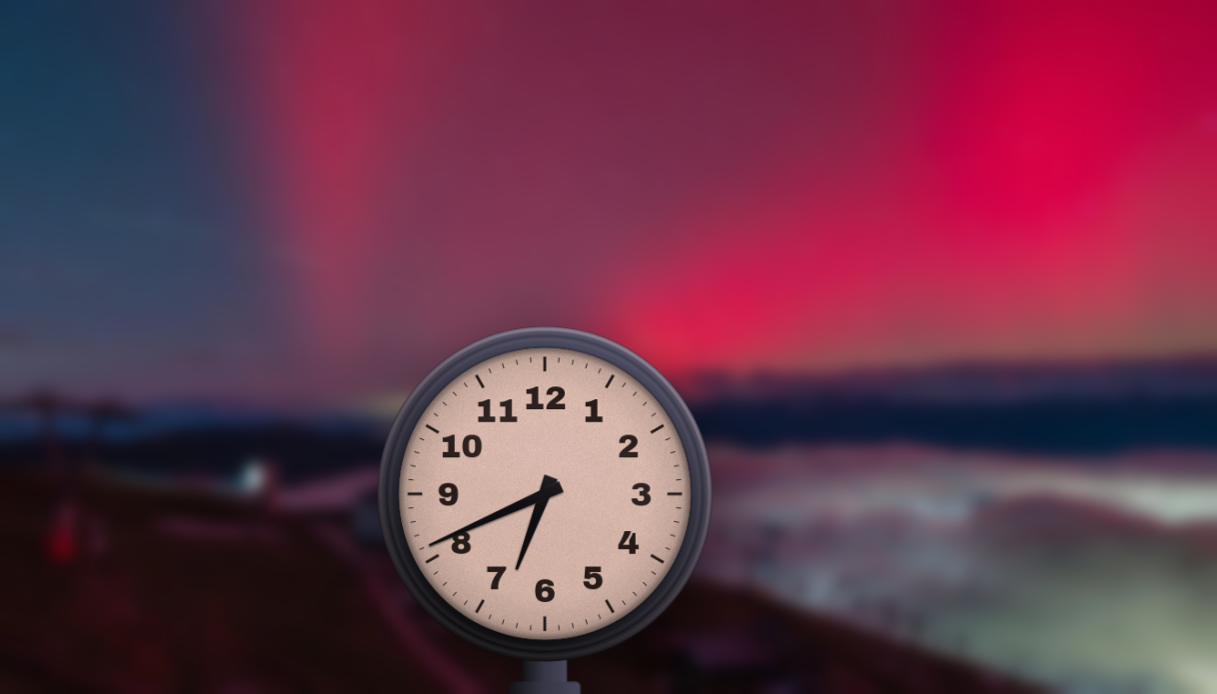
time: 6:41
